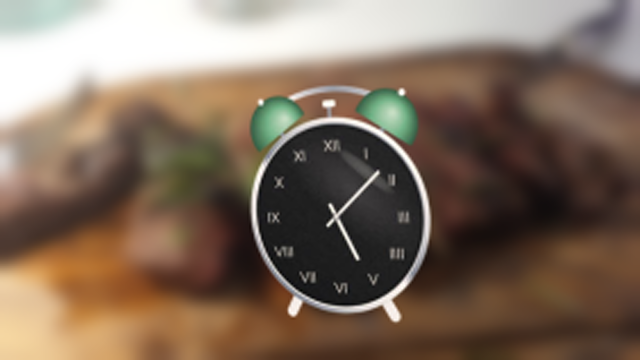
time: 5:08
